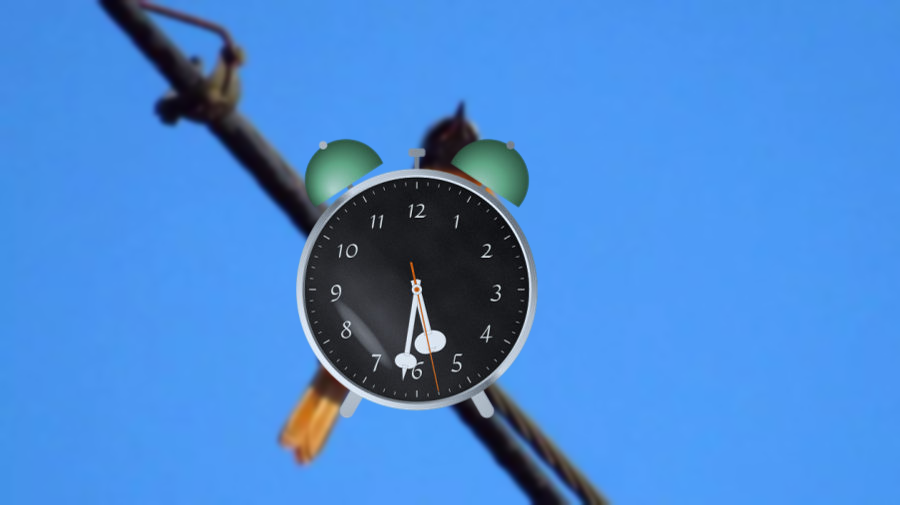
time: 5:31:28
